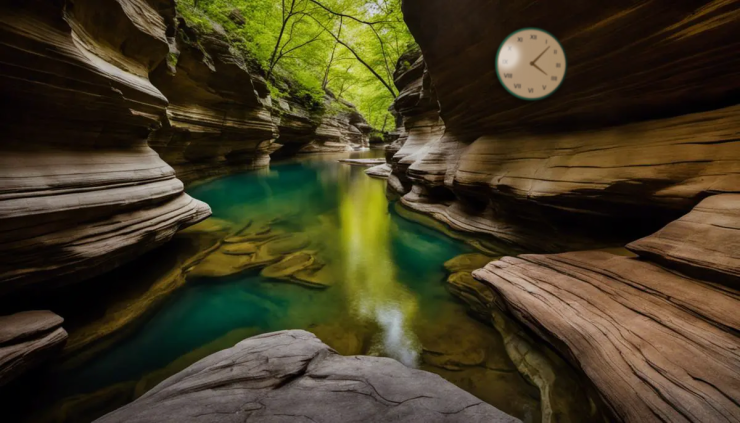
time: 4:07
